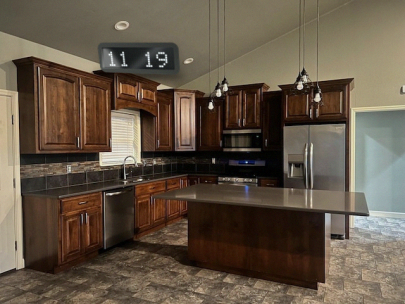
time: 11:19
